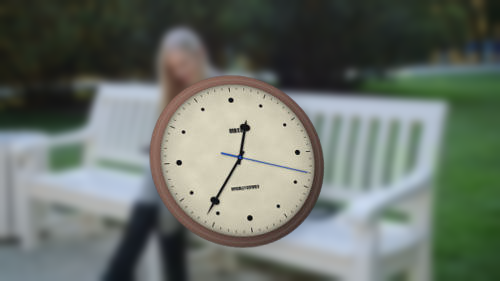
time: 12:36:18
